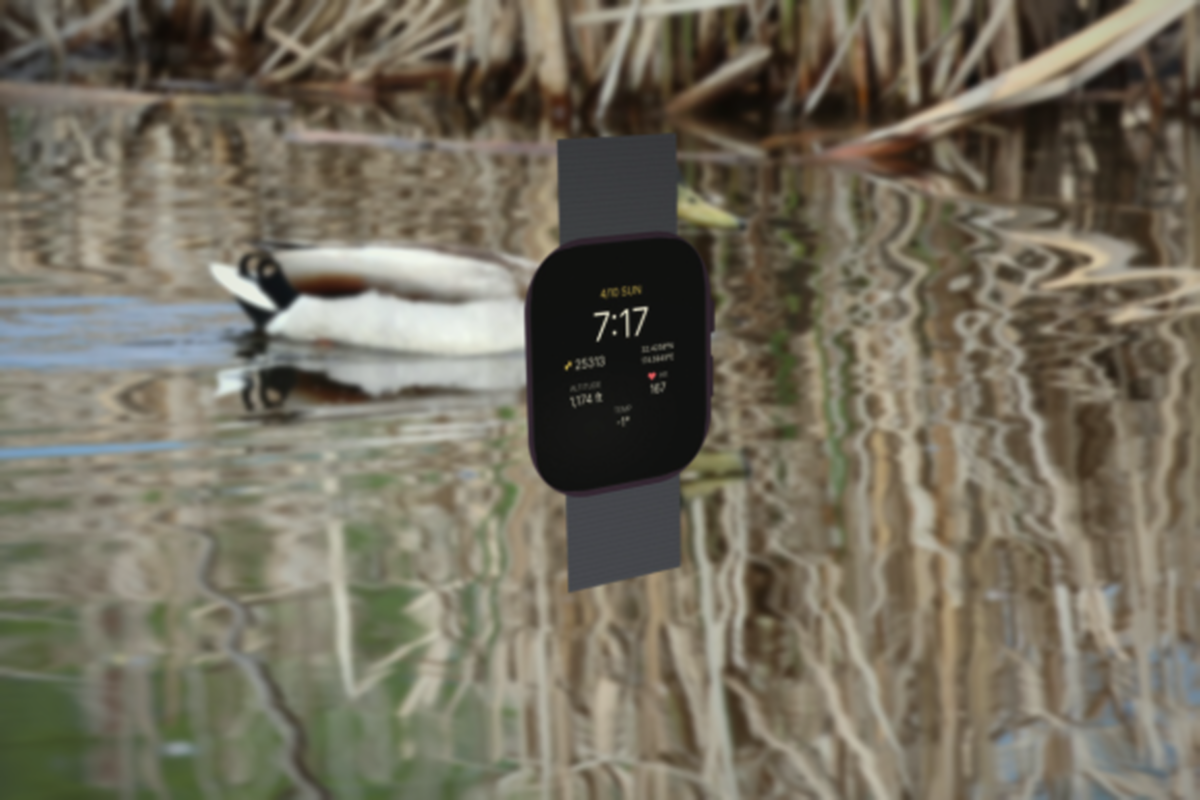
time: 7:17
